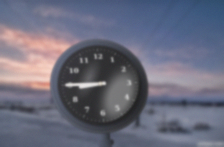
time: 8:45
